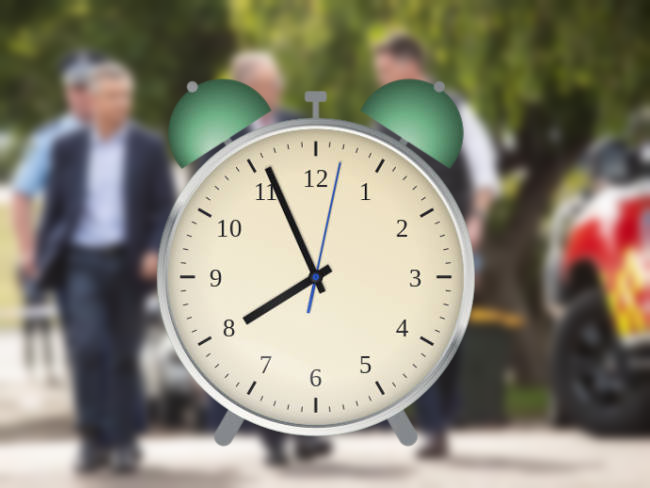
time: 7:56:02
